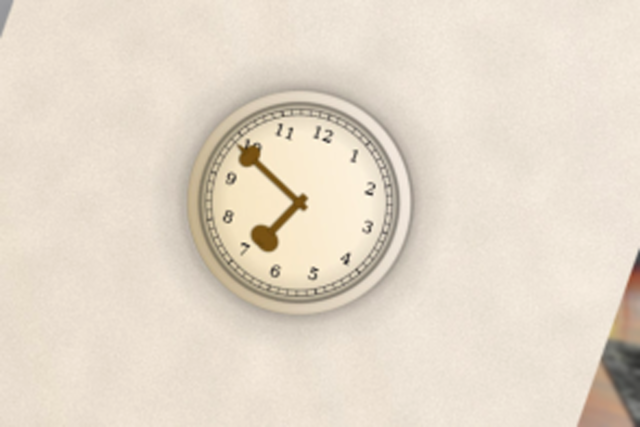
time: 6:49
